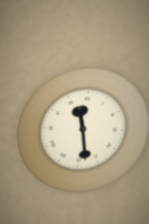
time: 11:28
